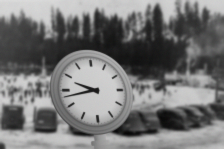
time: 9:43
